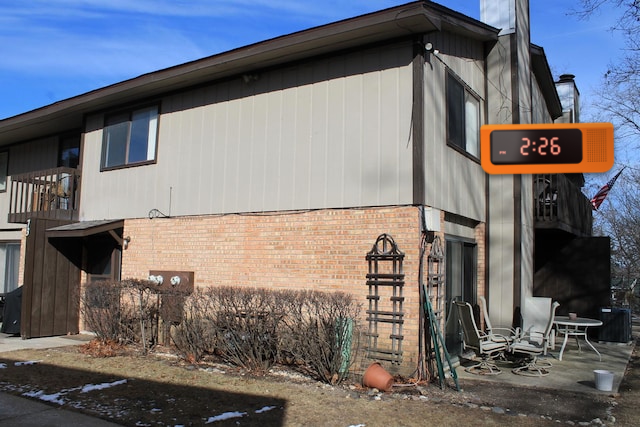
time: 2:26
